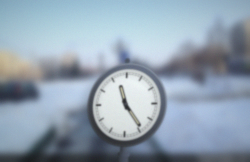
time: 11:24
